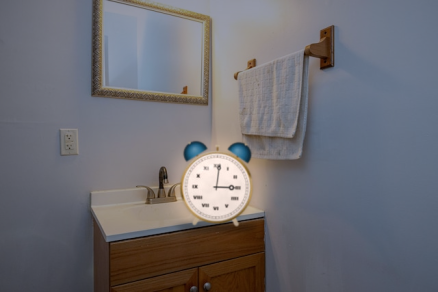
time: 3:01
